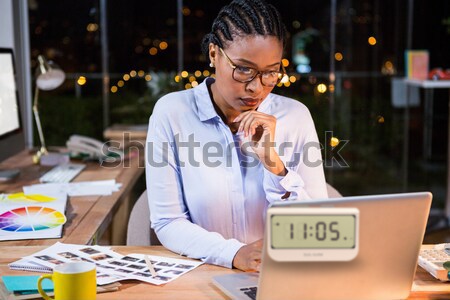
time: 11:05
